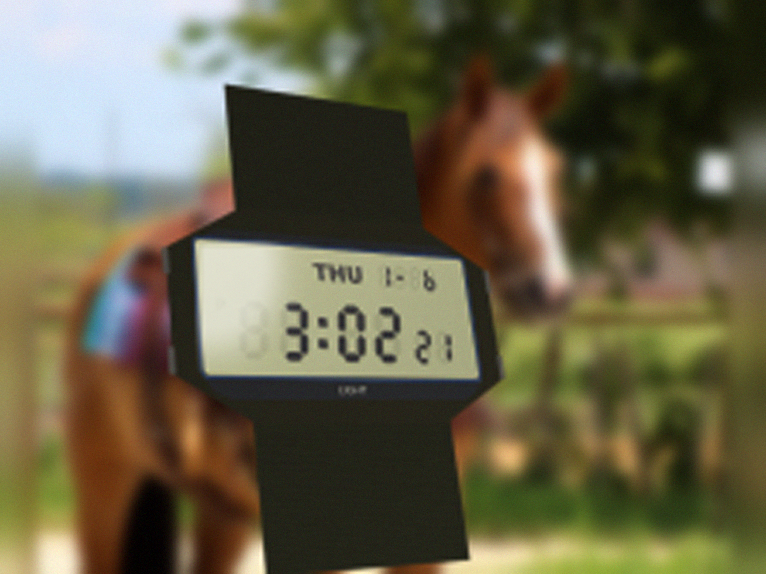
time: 3:02:21
